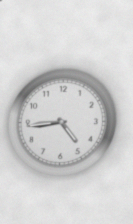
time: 4:44
